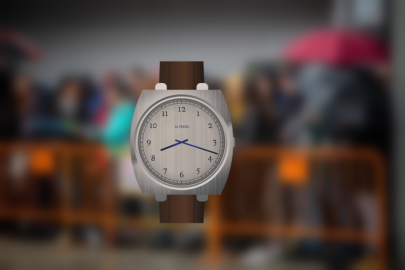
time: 8:18
